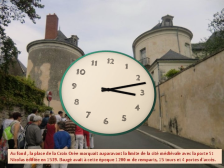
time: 3:12
